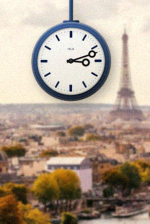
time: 3:12
